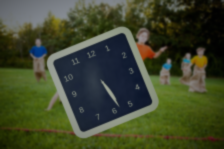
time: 5:28
